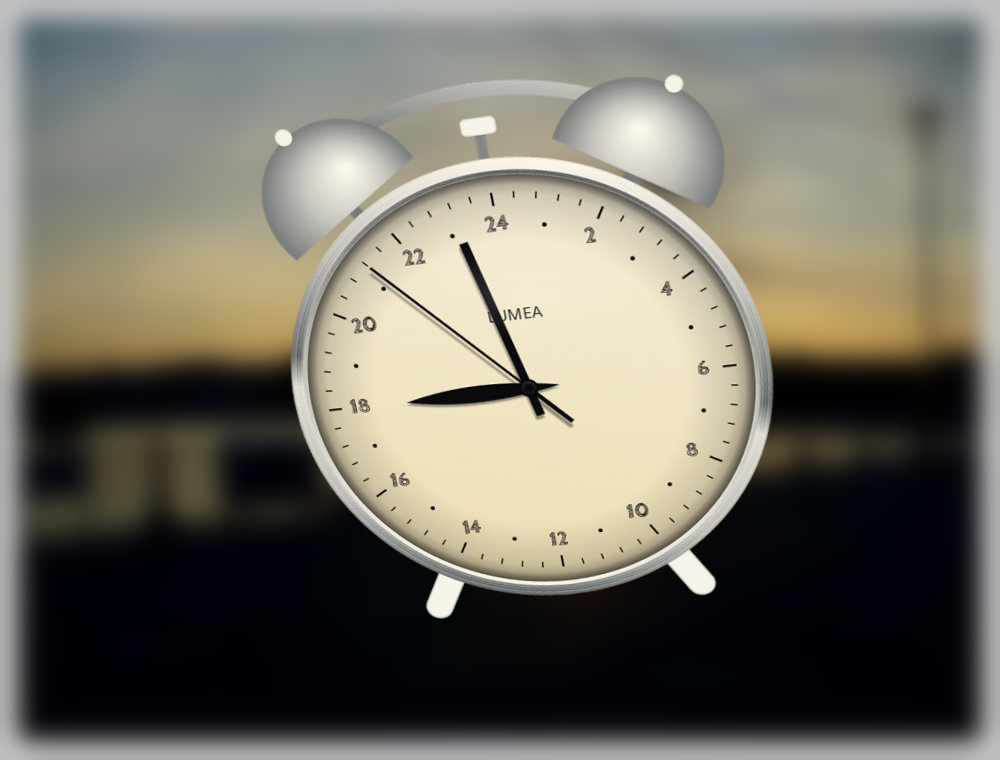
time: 17:57:53
